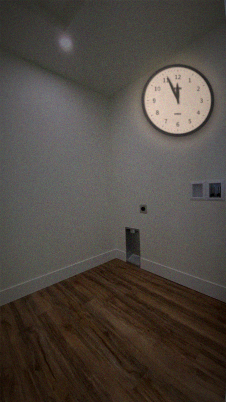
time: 11:56
